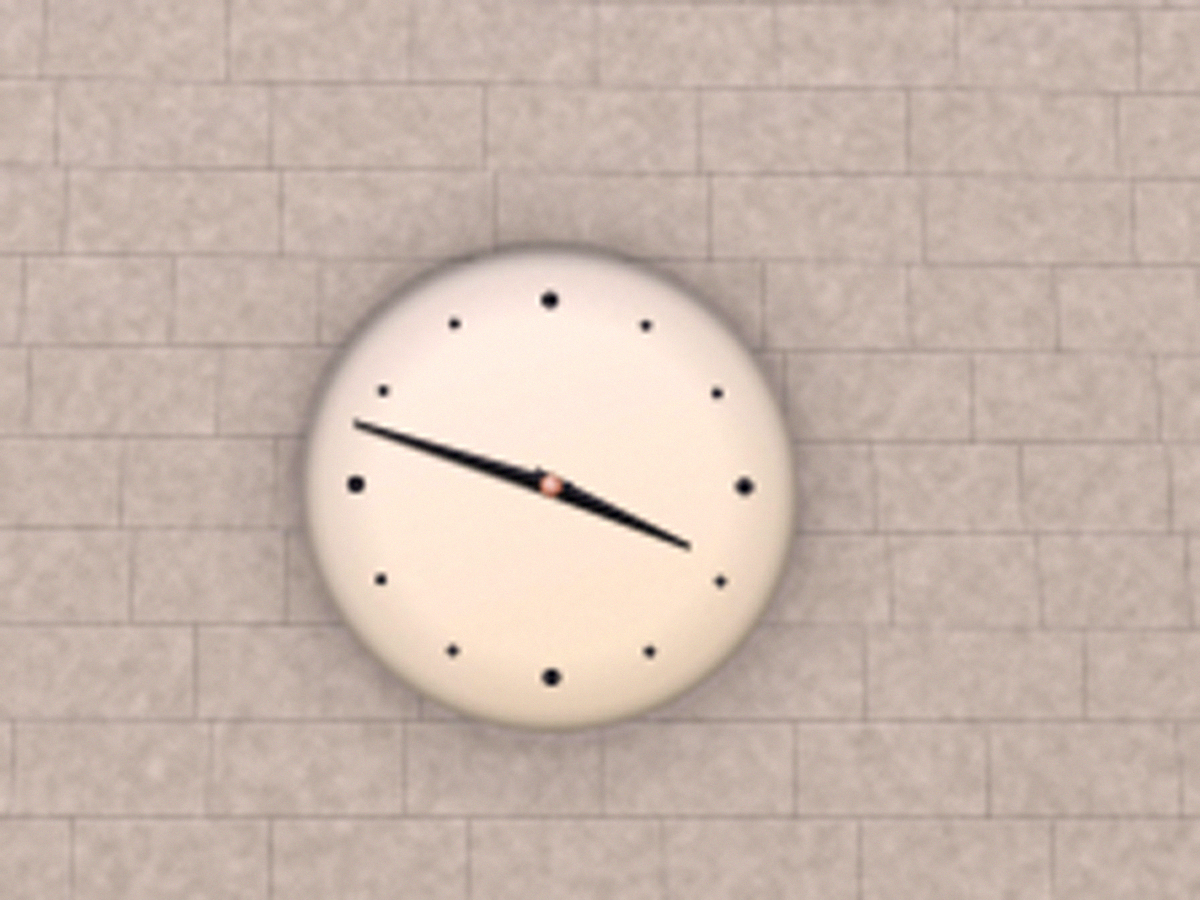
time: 3:48
